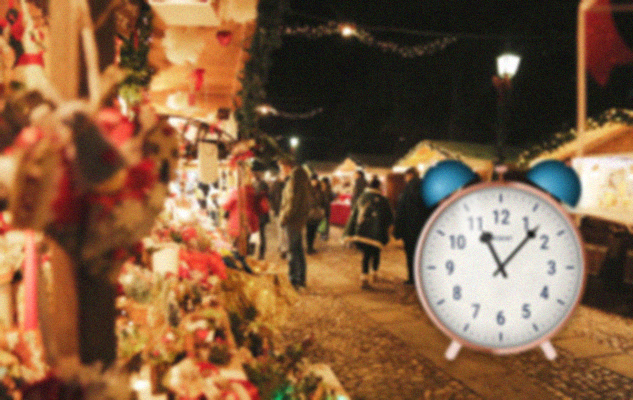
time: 11:07
